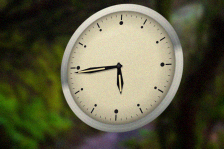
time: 5:44
